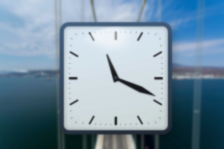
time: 11:19
